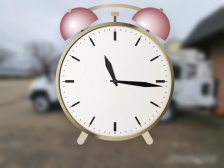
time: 11:16
